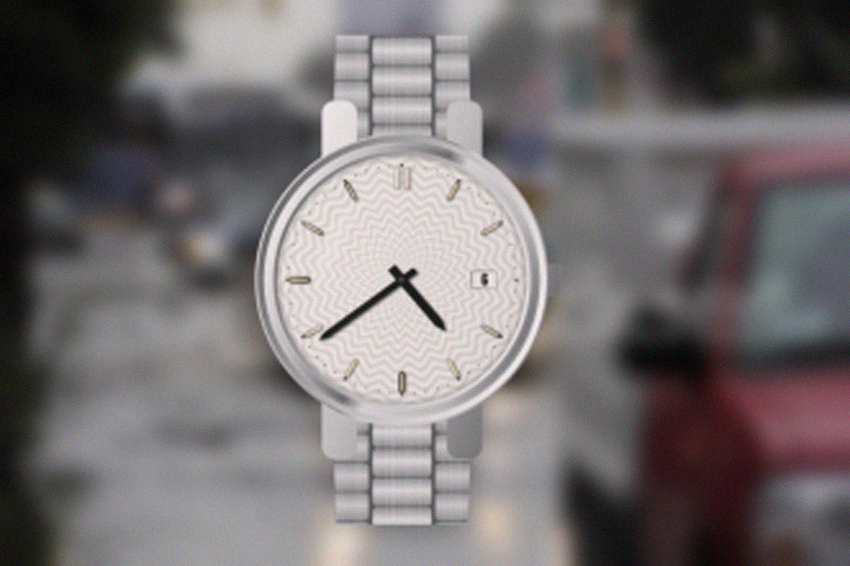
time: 4:39
